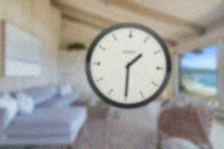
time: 1:30
